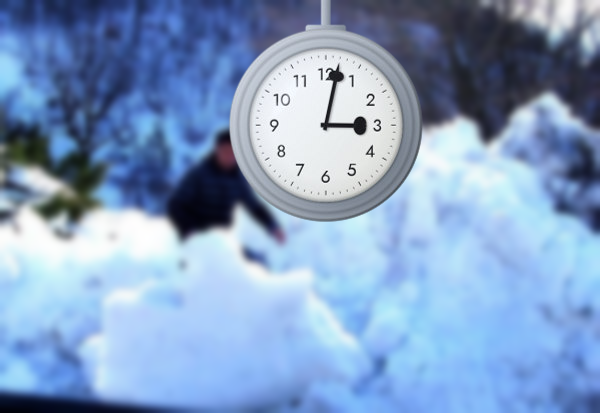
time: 3:02
